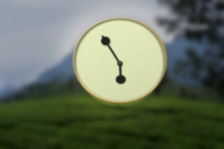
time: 5:55
